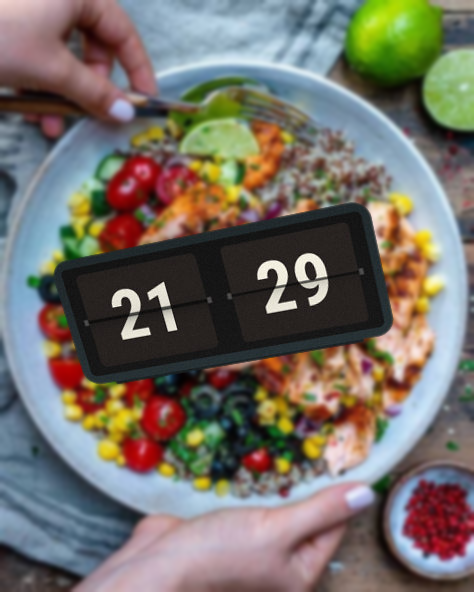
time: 21:29
